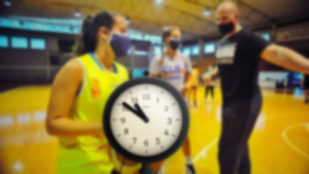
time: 10:51
